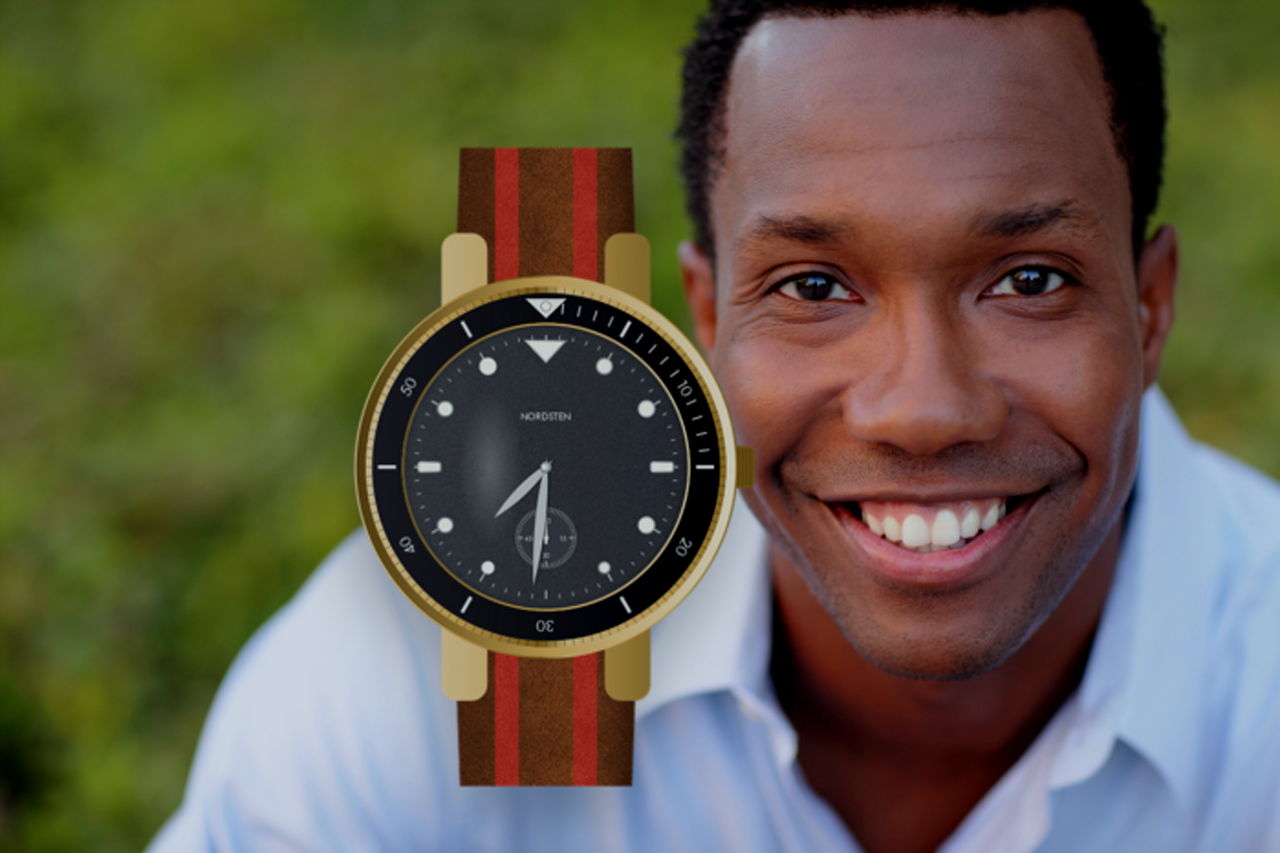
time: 7:31
